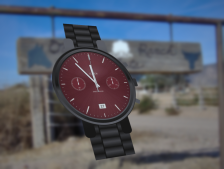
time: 11:54
